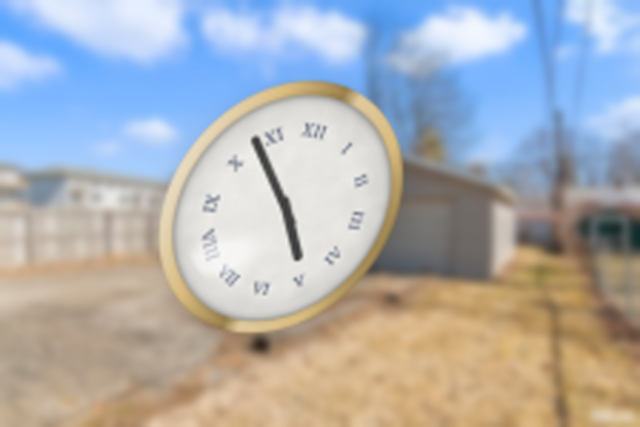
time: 4:53
